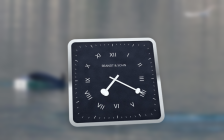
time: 7:20
